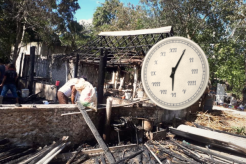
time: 6:05
